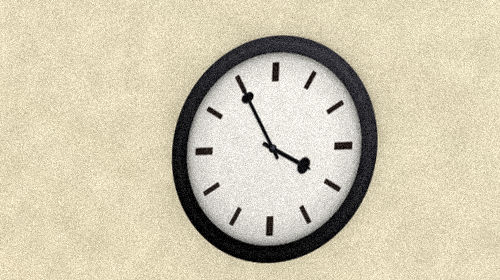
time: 3:55
